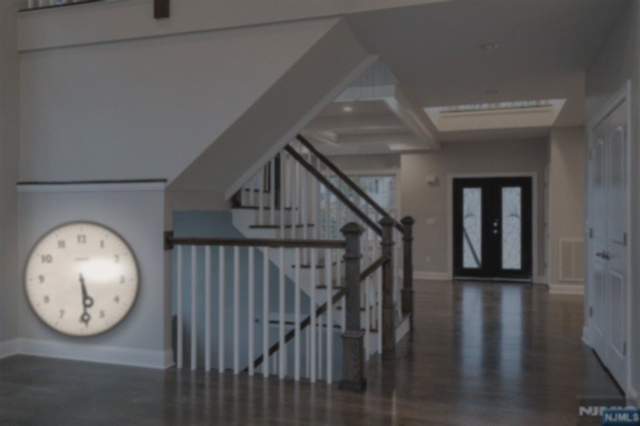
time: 5:29
